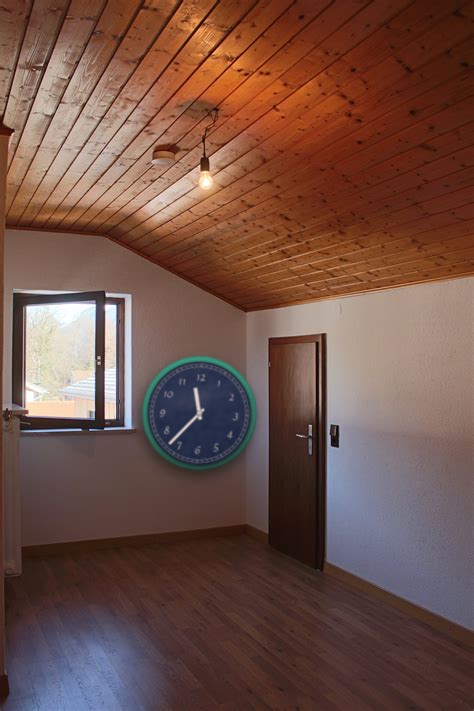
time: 11:37
